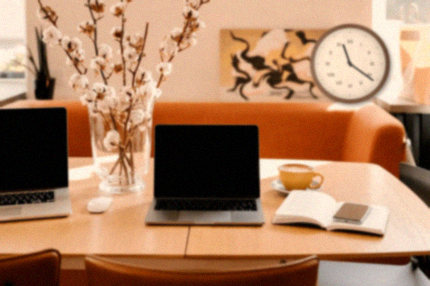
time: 11:21
